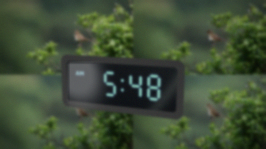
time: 5:48
